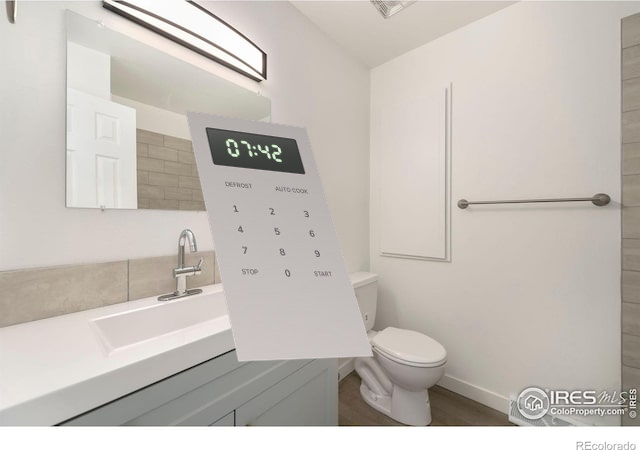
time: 7:42
